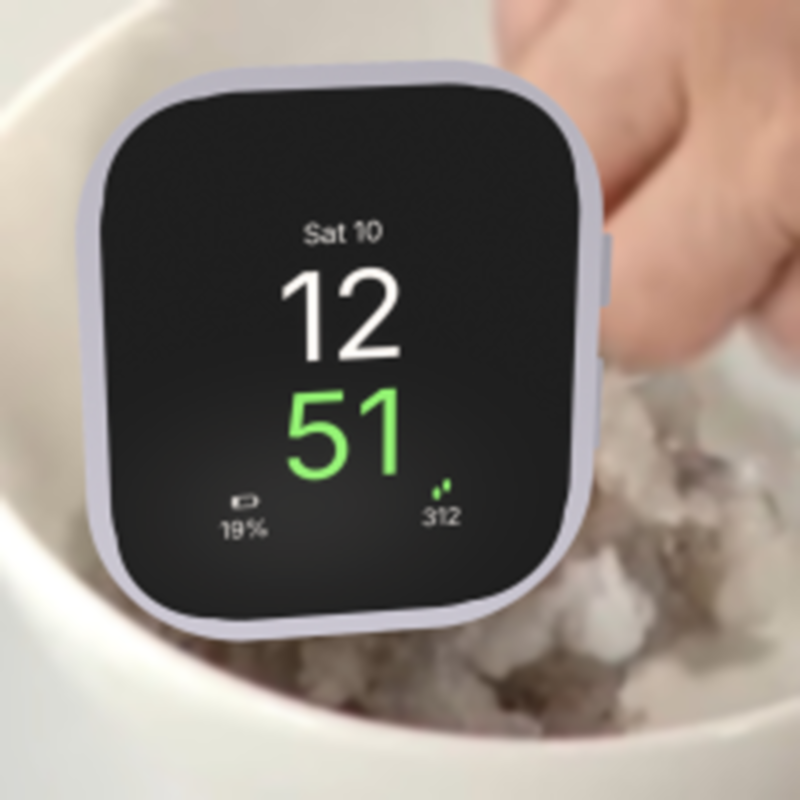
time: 12:51
